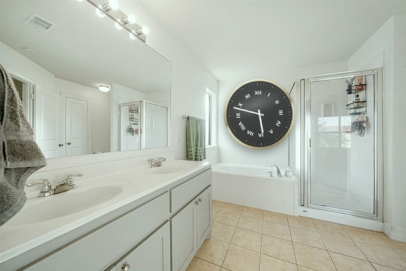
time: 5:48
